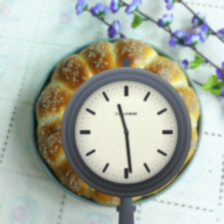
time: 11:29
